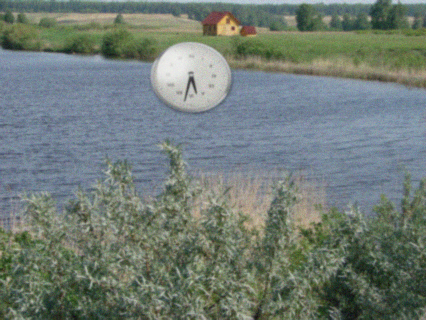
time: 5:32
